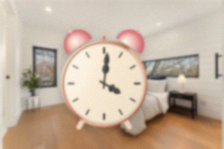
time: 4:01
